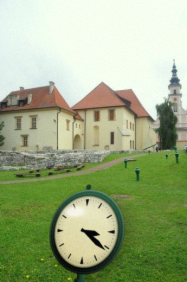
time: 3:21
